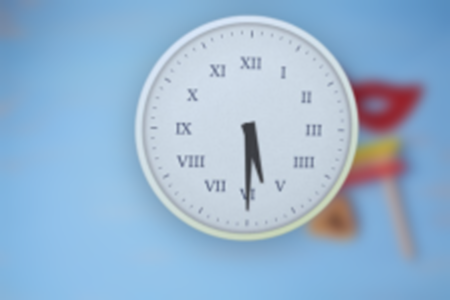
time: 5:30
